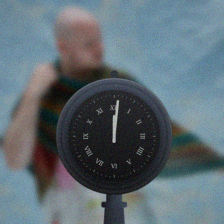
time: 12:01
